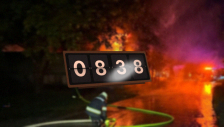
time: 8:38
